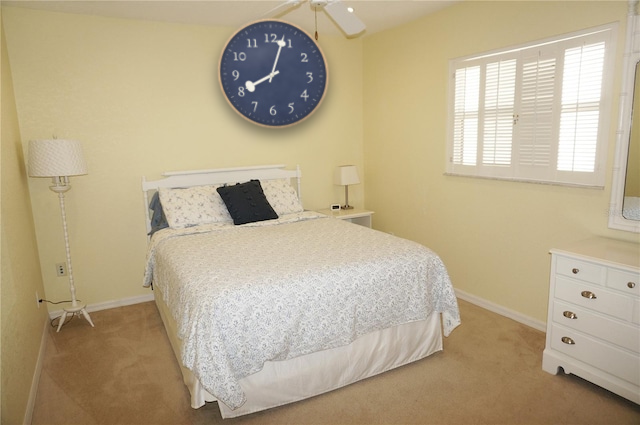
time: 8:03
